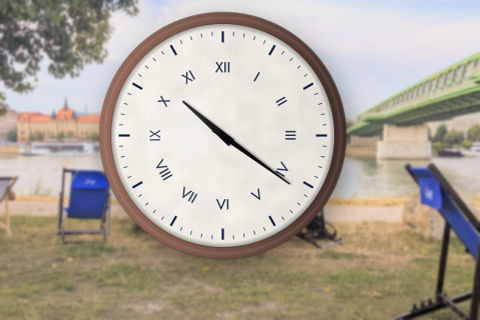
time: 10:21
